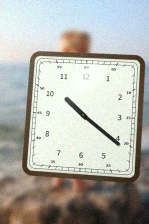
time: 10:21
